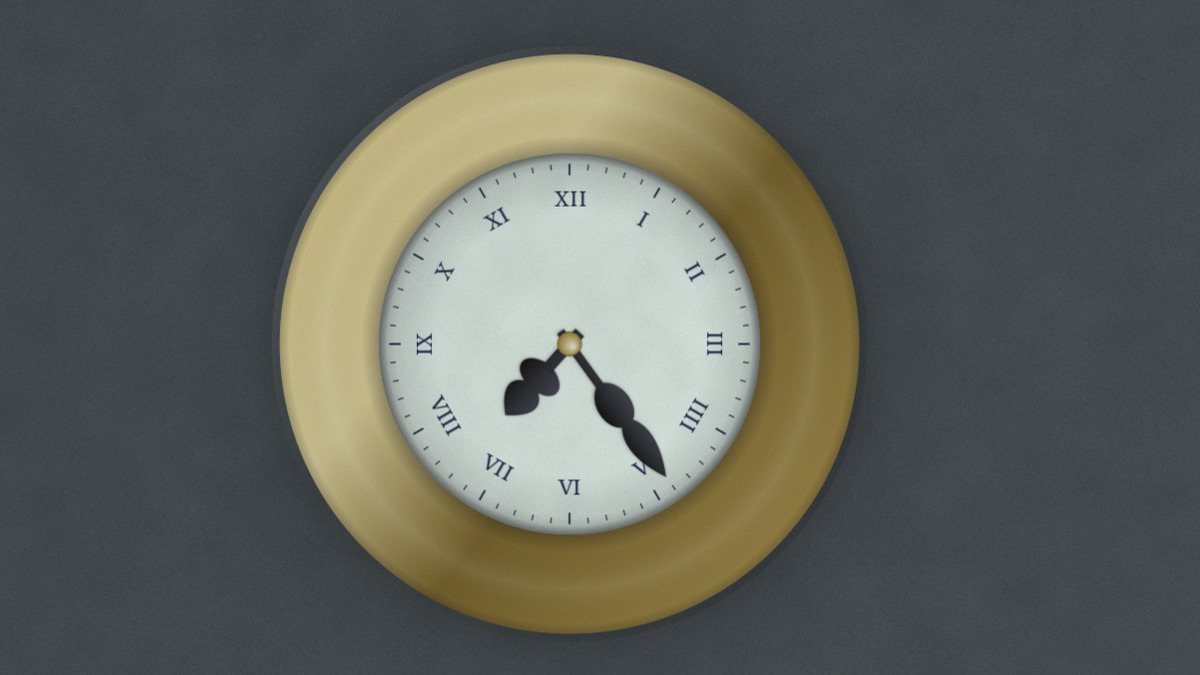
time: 7:24
